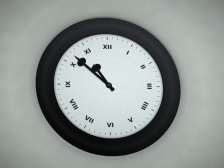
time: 10:52
